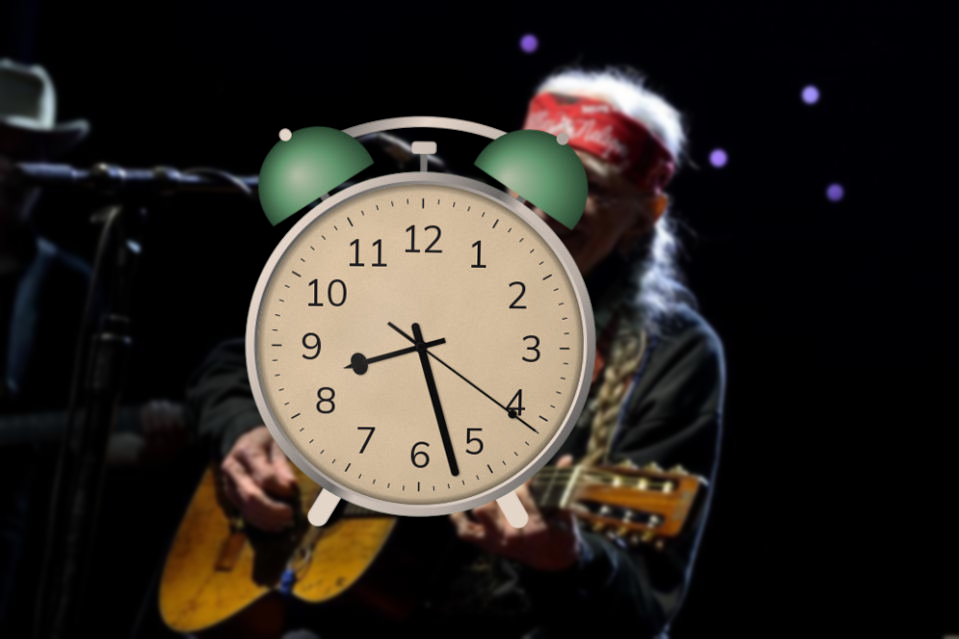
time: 8:27:21
